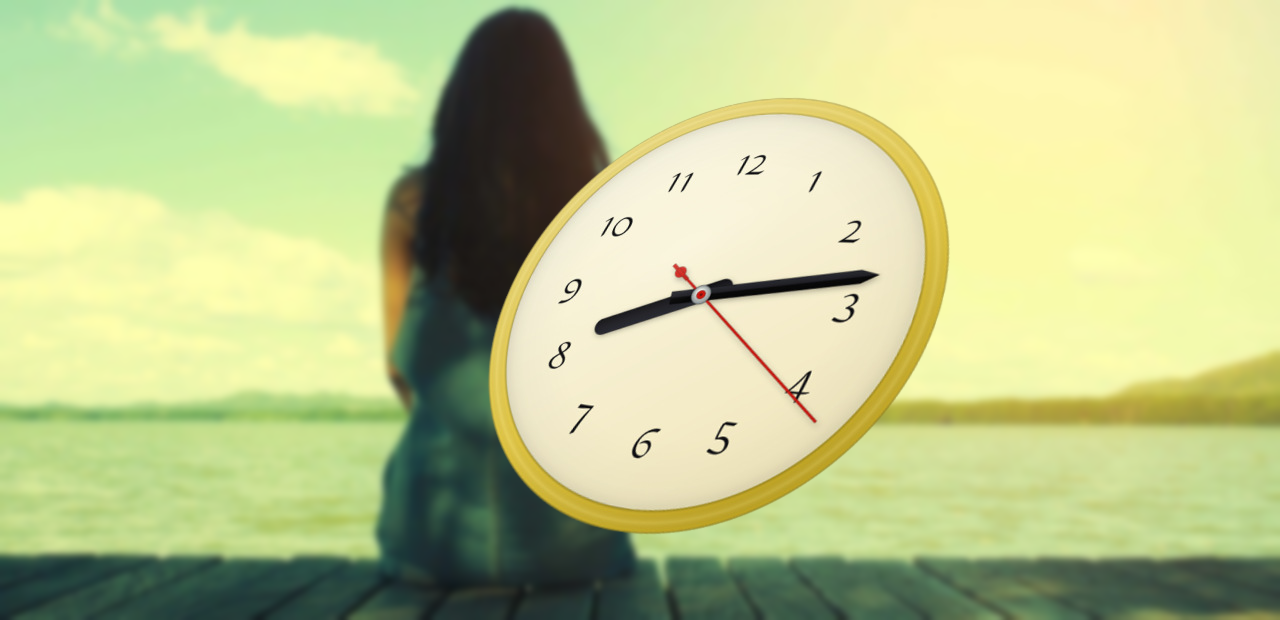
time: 8:13:21
